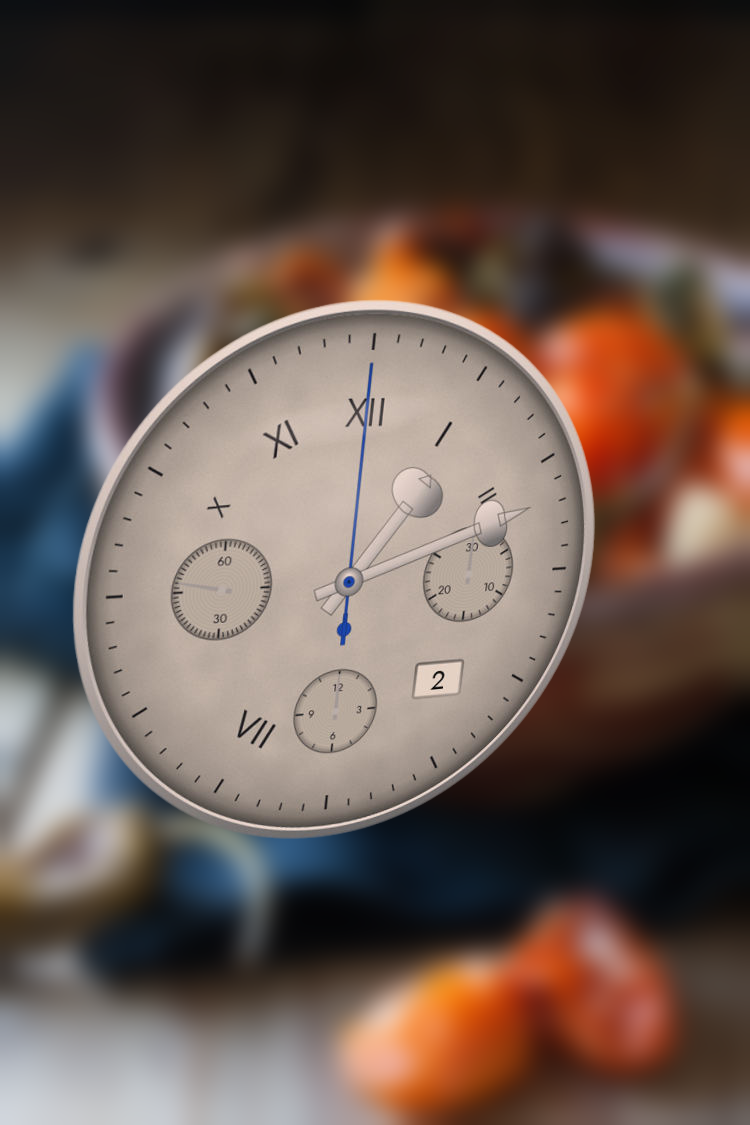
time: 1:11:47
